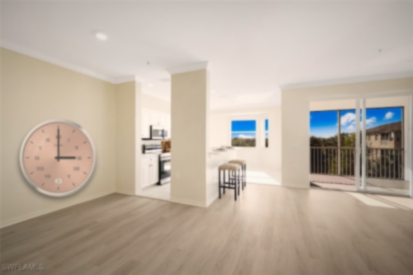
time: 3:00
